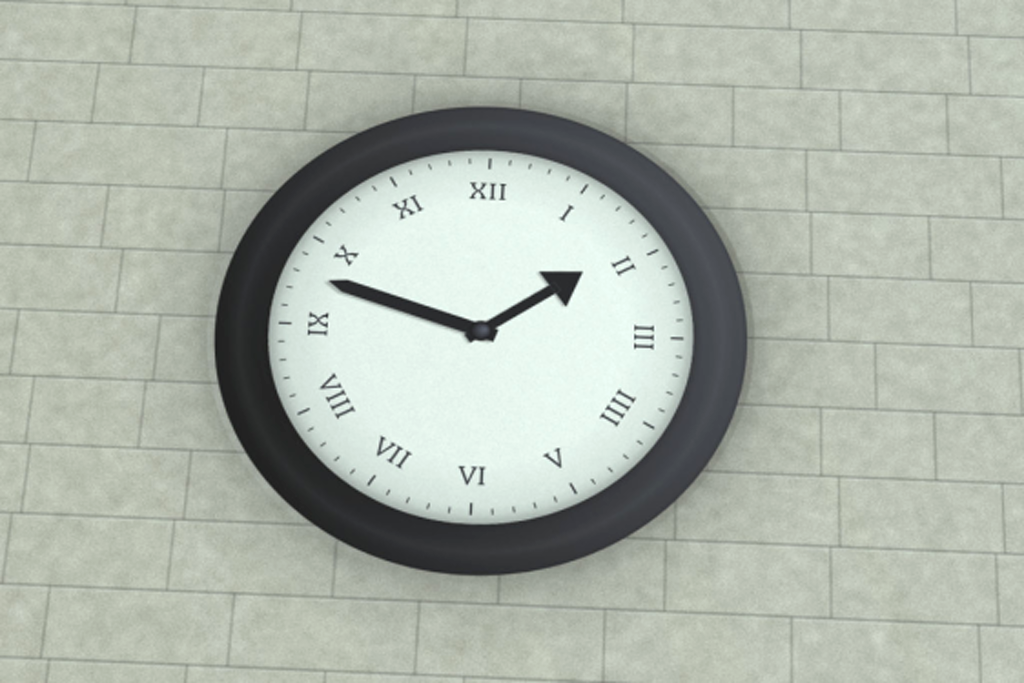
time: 1:48
